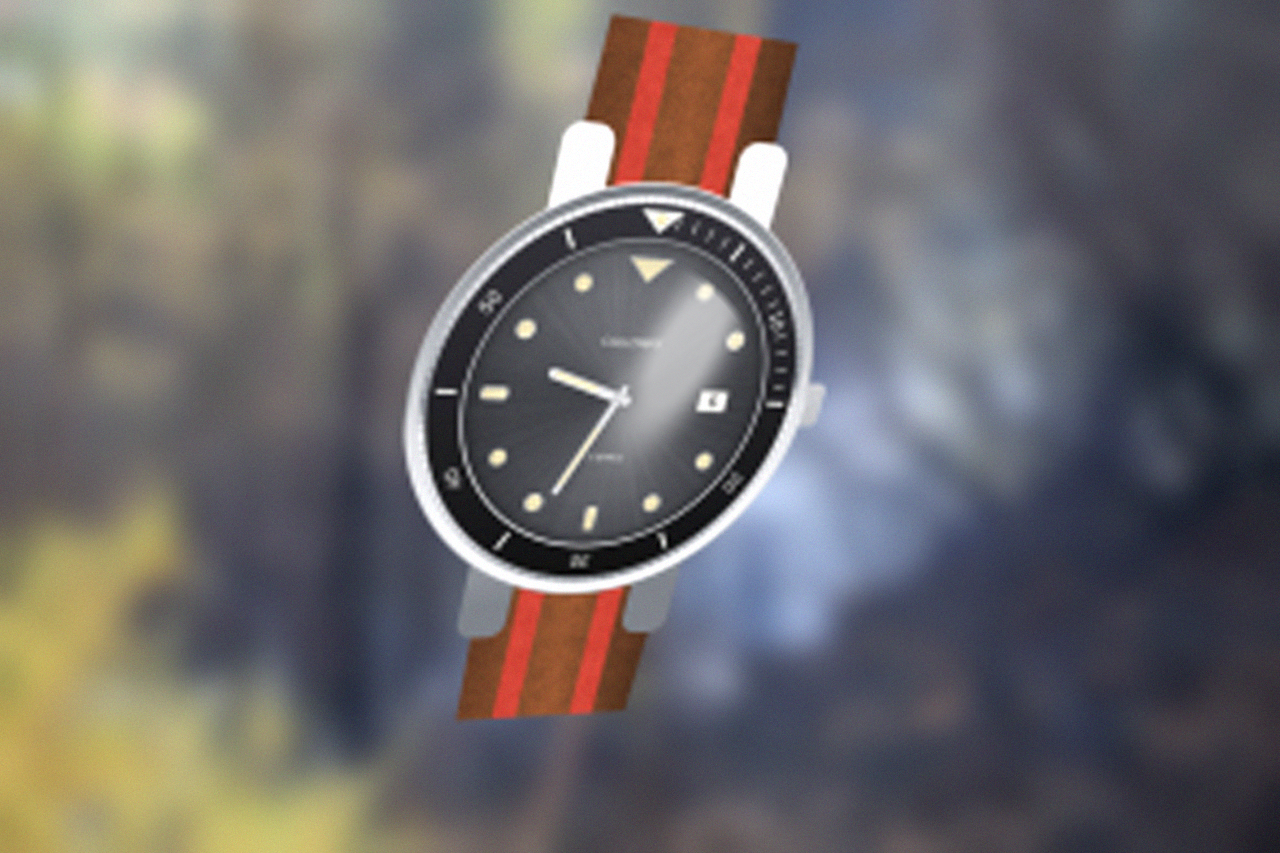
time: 9:34
